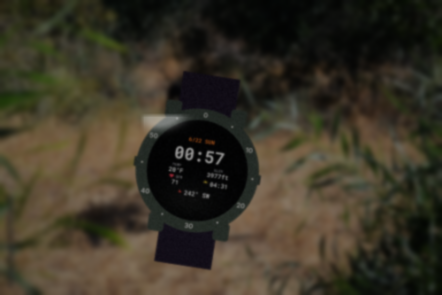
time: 0:57
